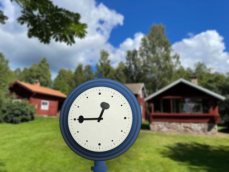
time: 12:45
